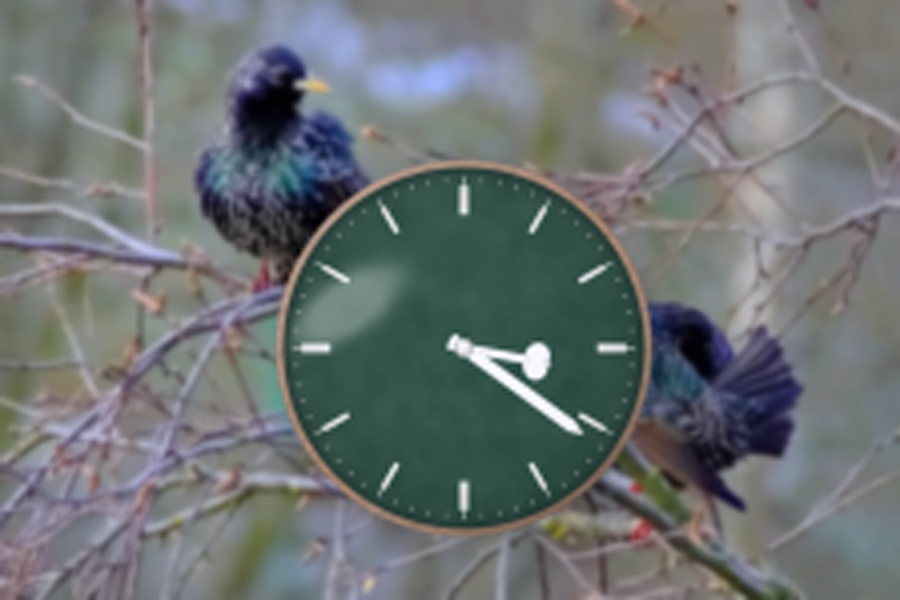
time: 3:21
